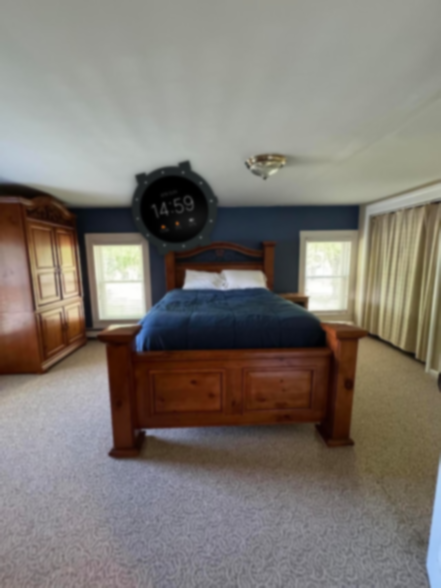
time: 14:59
